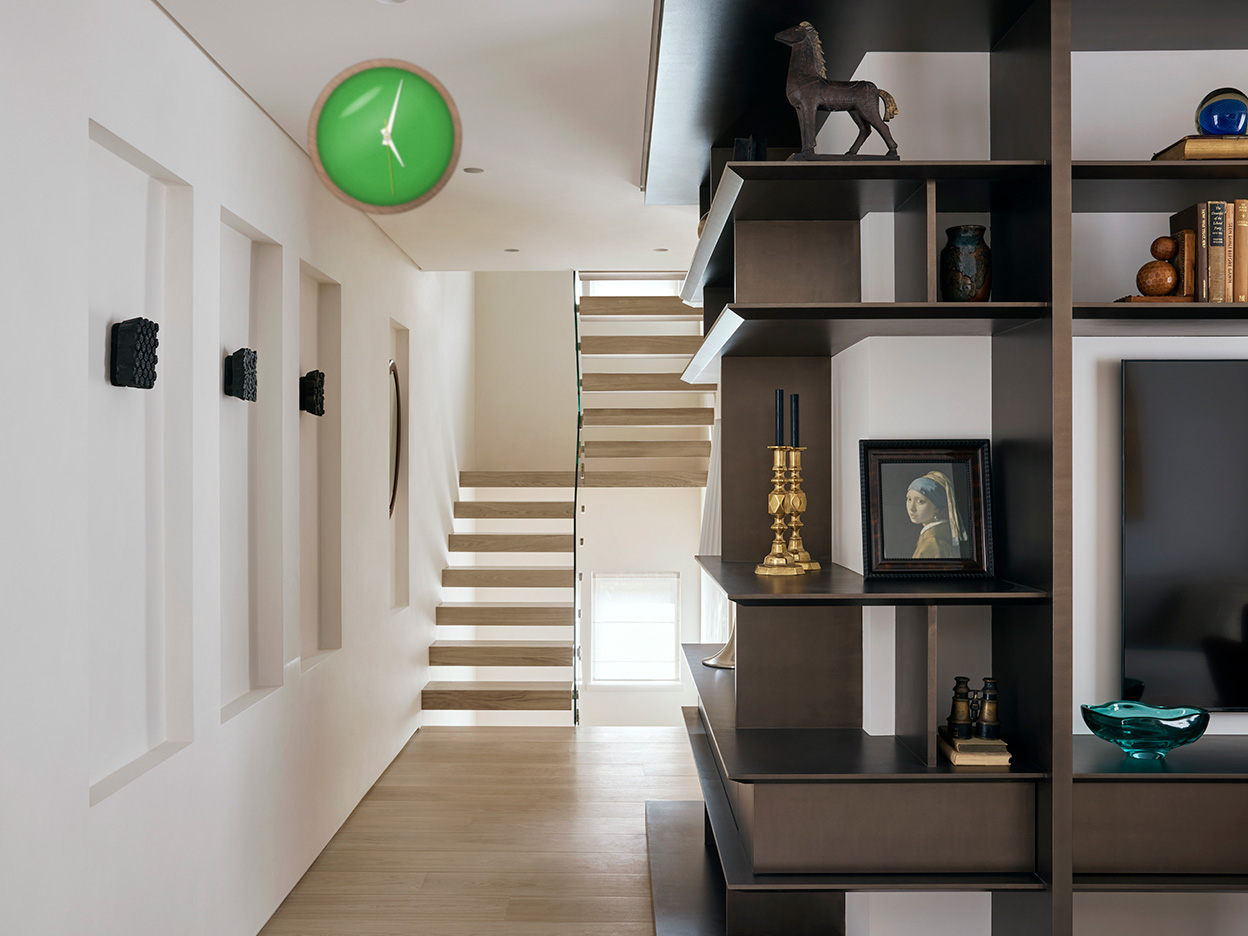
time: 5:02:29
